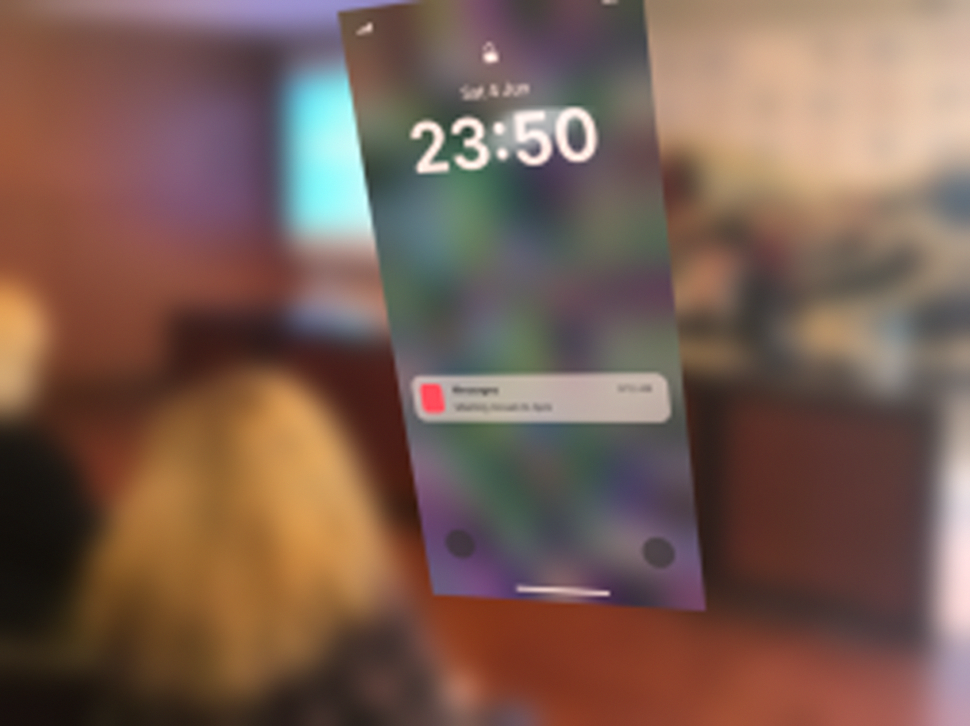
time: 23:50
